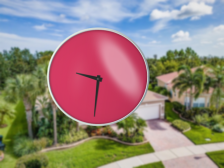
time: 9:31
